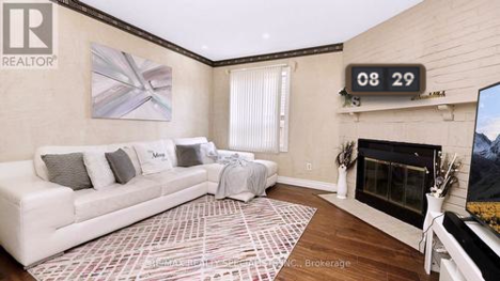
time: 8:29
